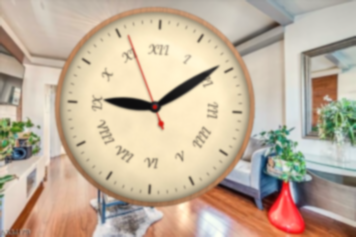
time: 9:08:56
